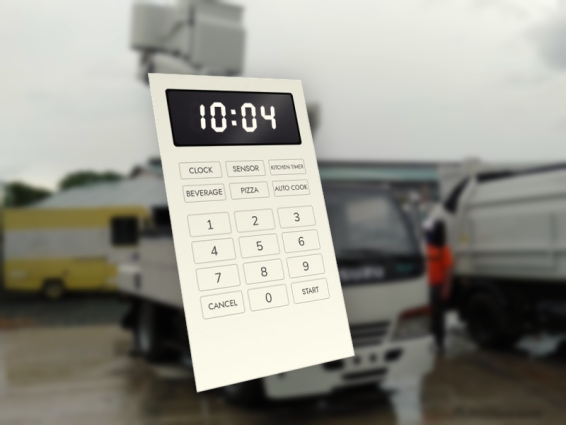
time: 10:04
